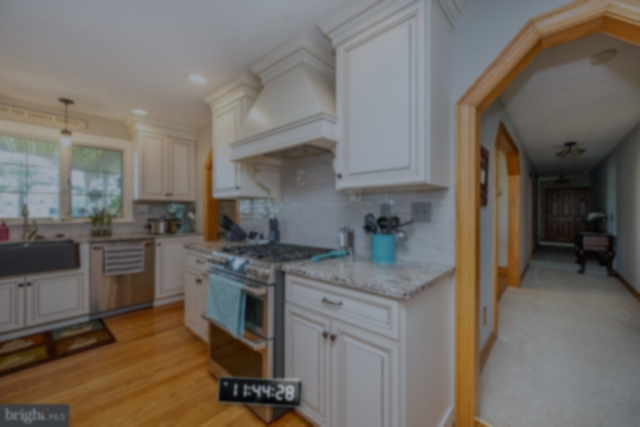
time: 11:44:28
